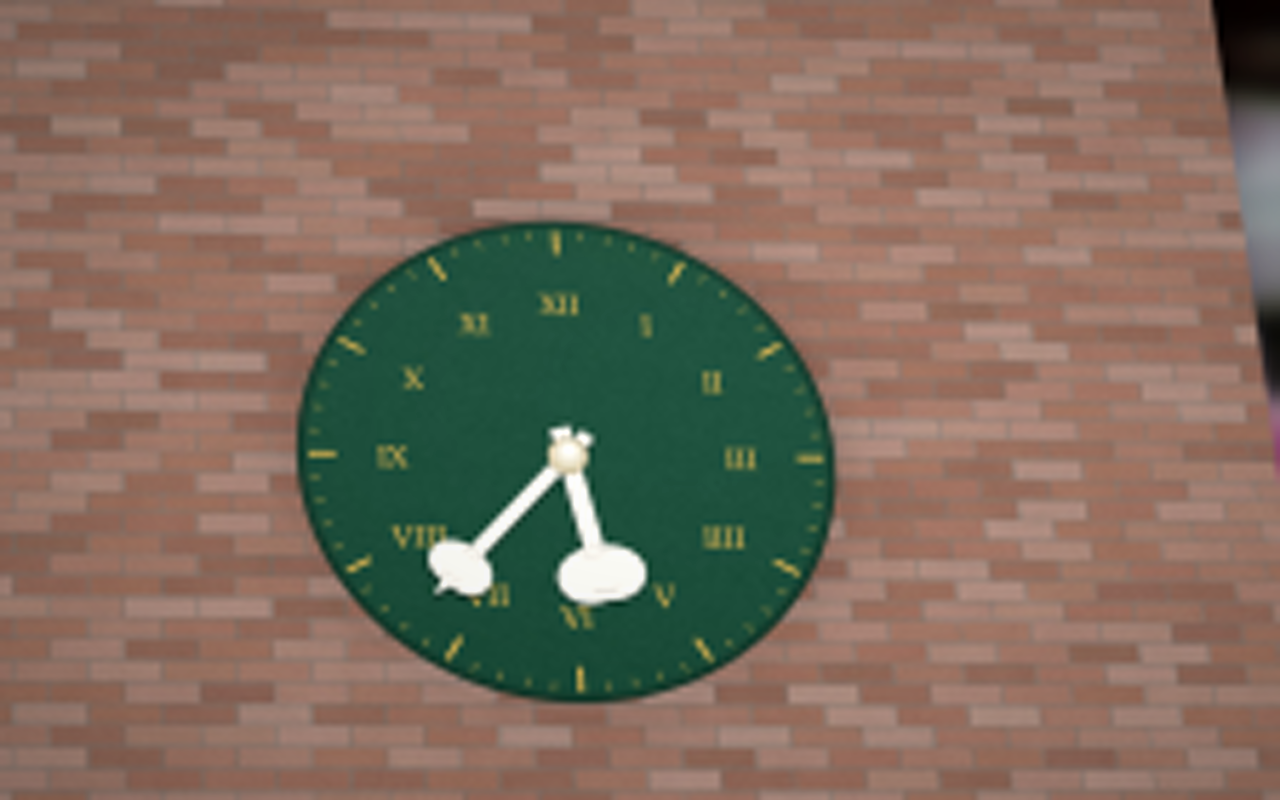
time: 5:37
